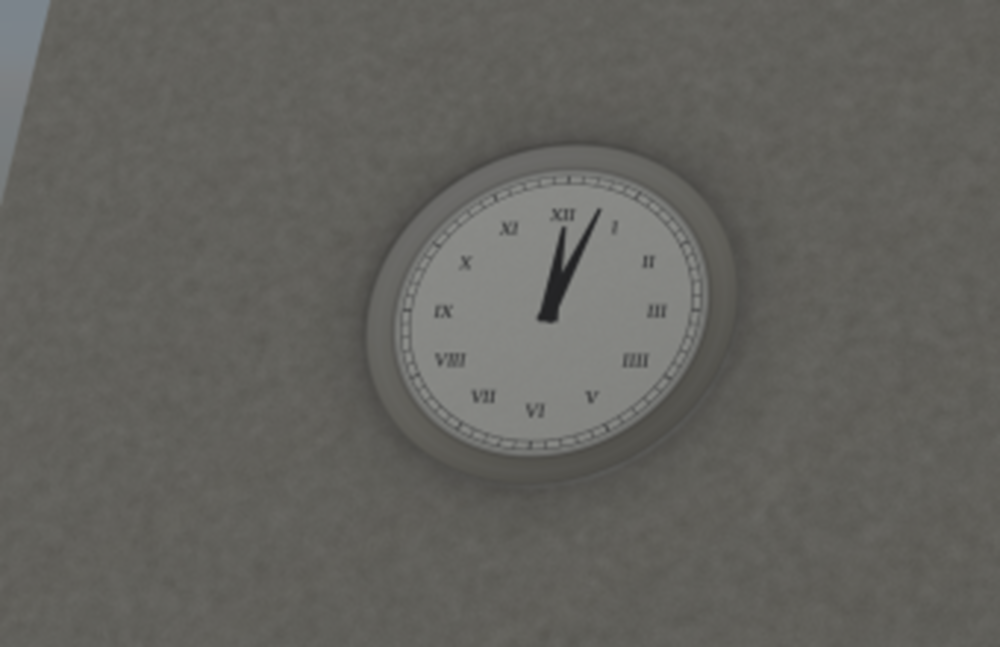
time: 12:03
